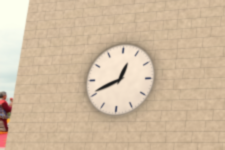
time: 12:41
